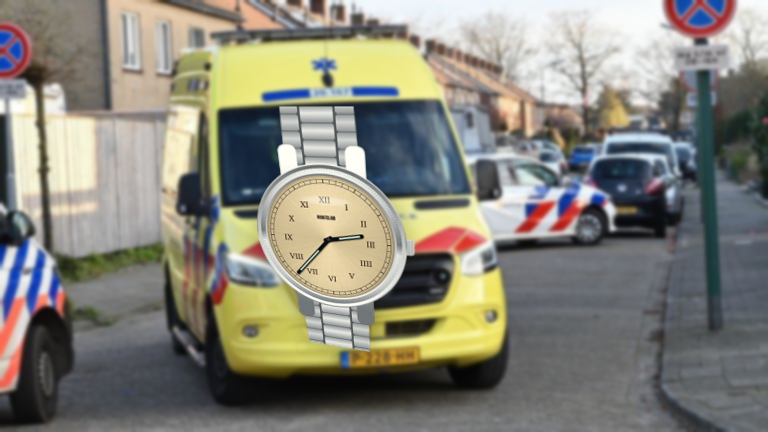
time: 2:37
